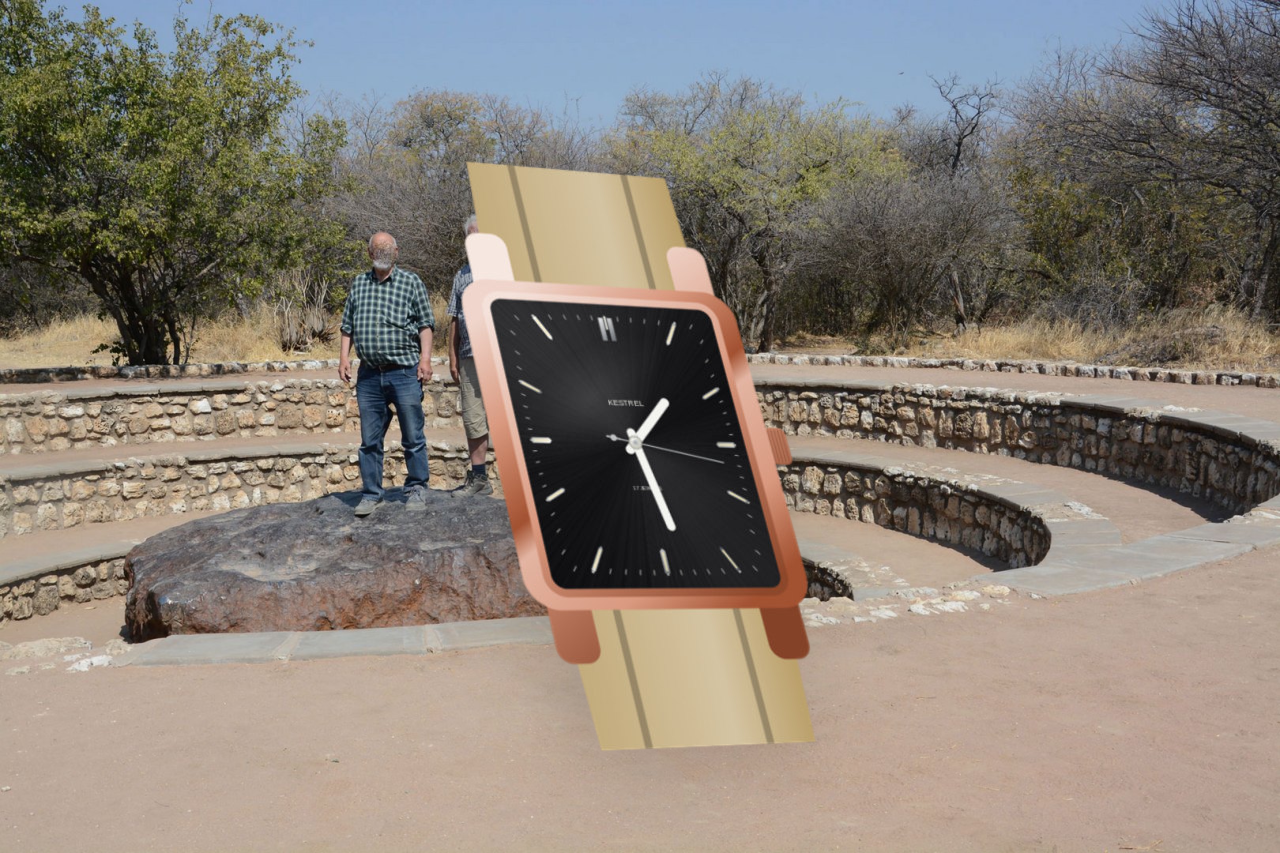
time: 1:28:17
